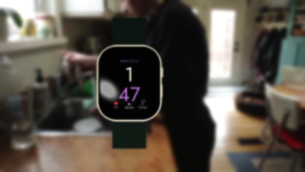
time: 1:47
